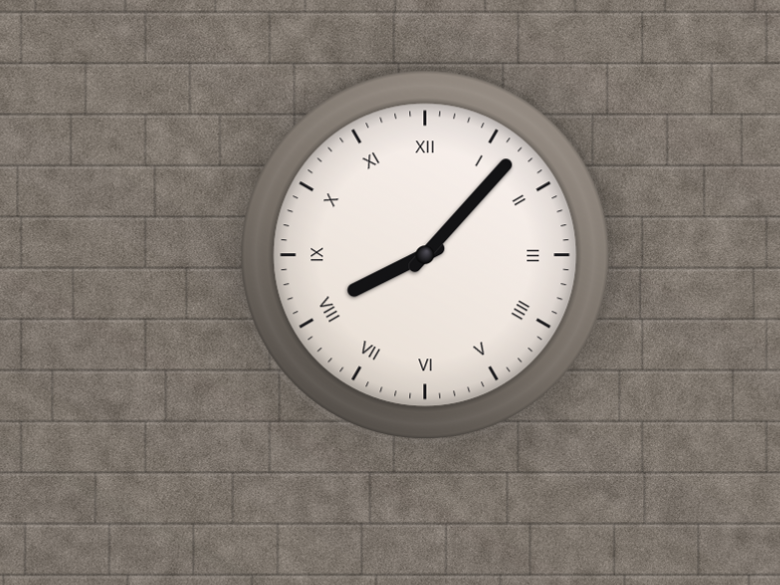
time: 8:07
